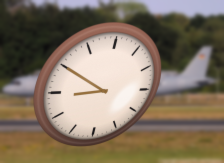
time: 8:50
